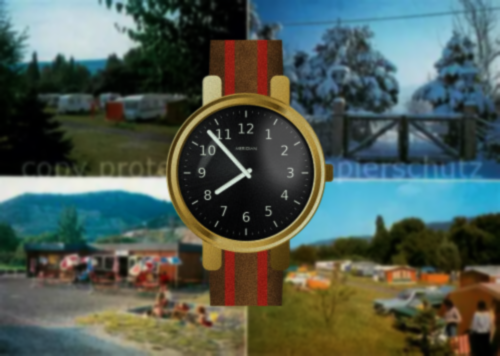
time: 7:53
